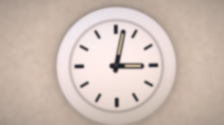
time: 3:02
